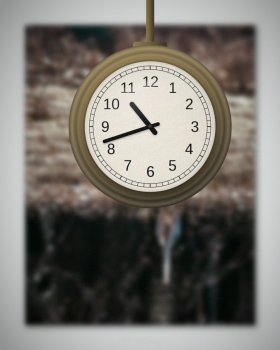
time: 10:42
